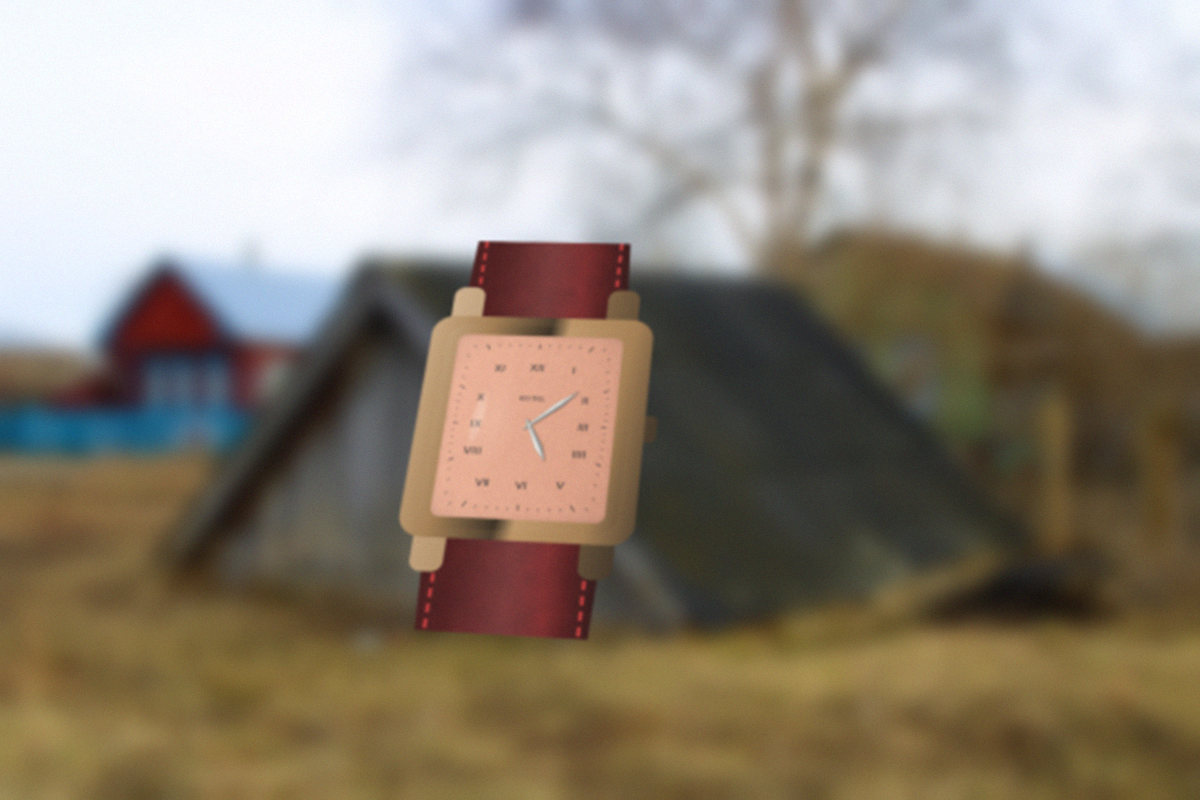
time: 5:08
